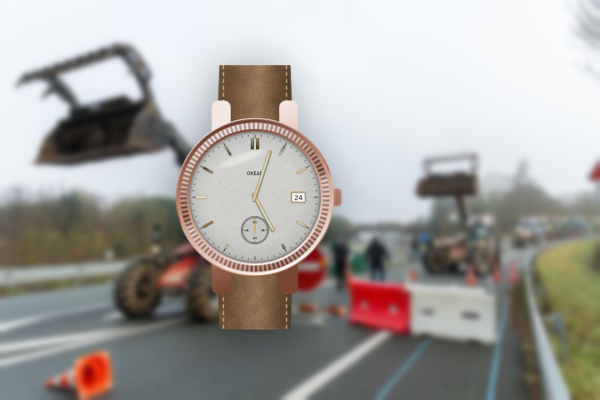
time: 5:03
